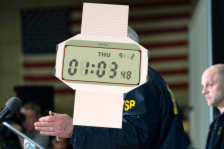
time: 1:03:48
